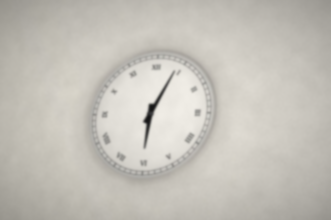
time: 6:04
